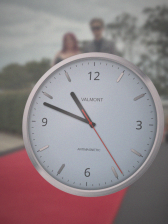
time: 10:48:24
